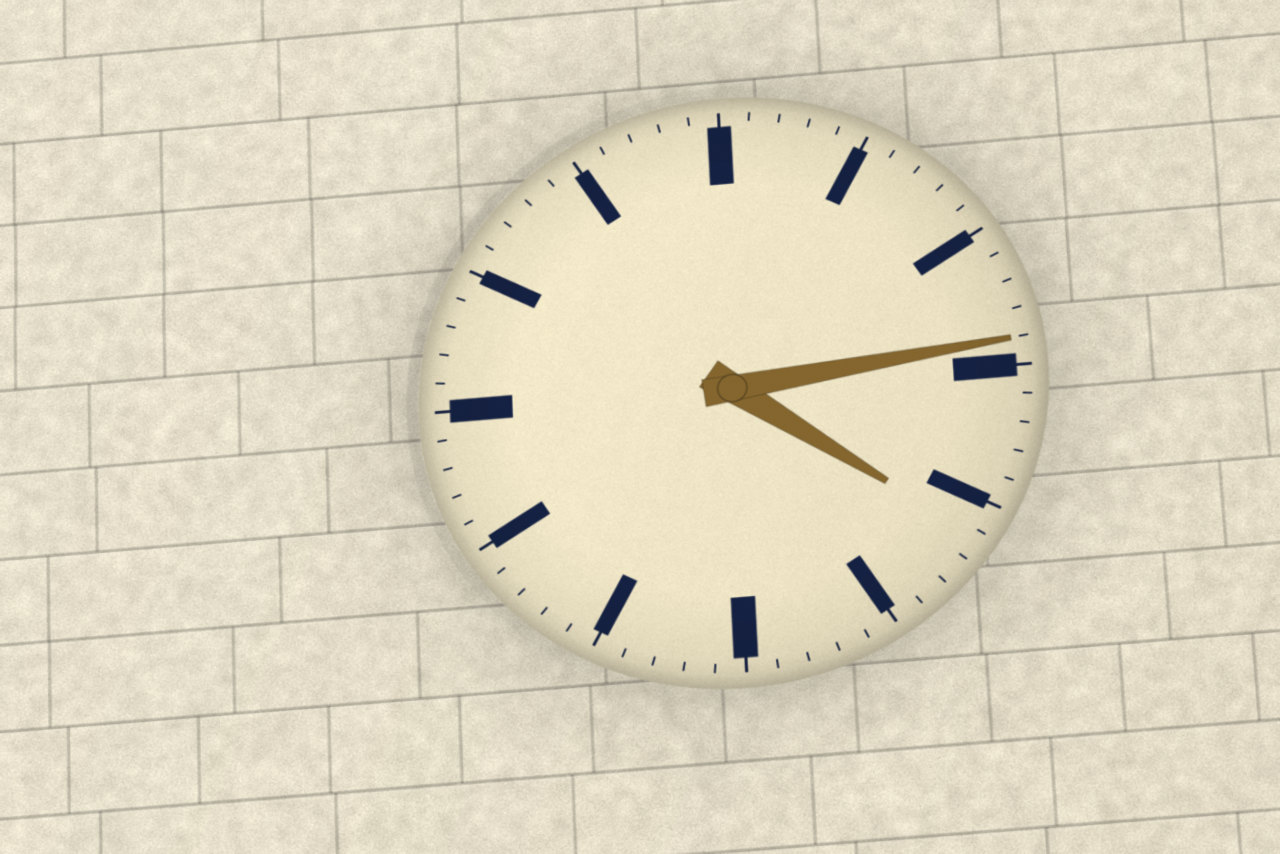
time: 4:14
